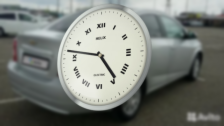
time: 4:47
